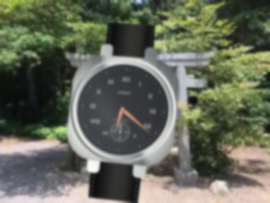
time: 6:21
